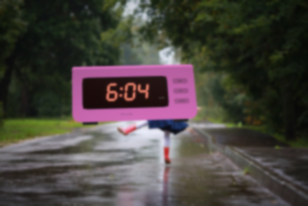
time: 6:04
